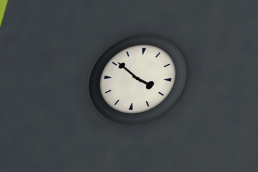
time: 3:51
